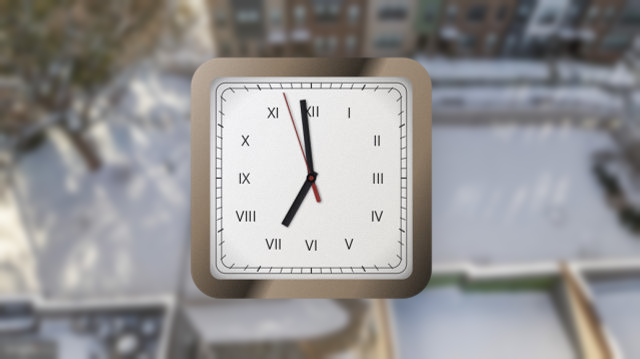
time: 6:58:57
